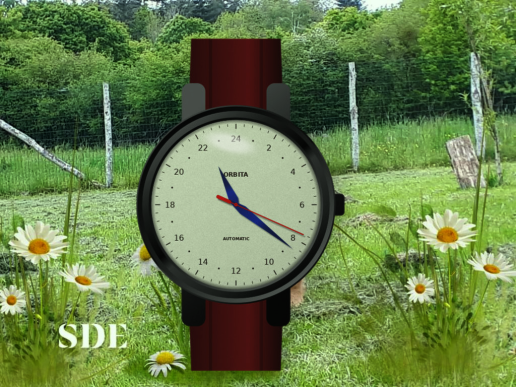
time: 22:21:19
